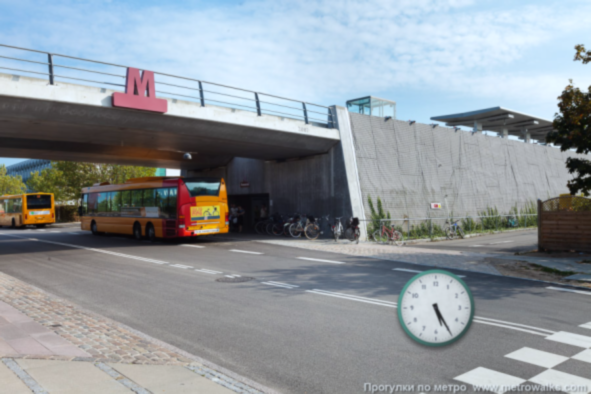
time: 5:25
